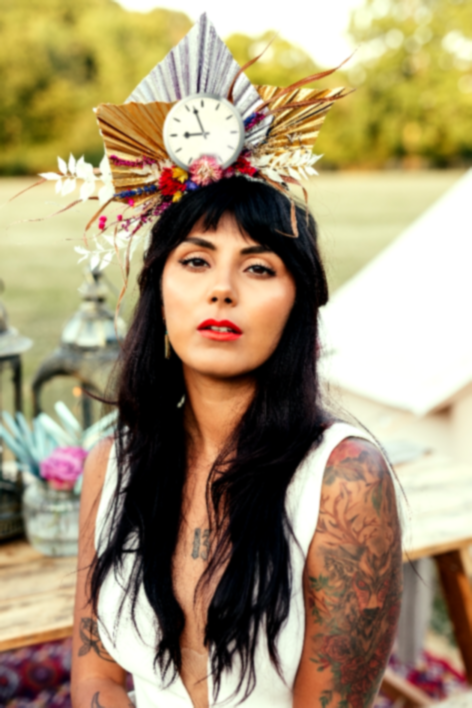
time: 8:57
